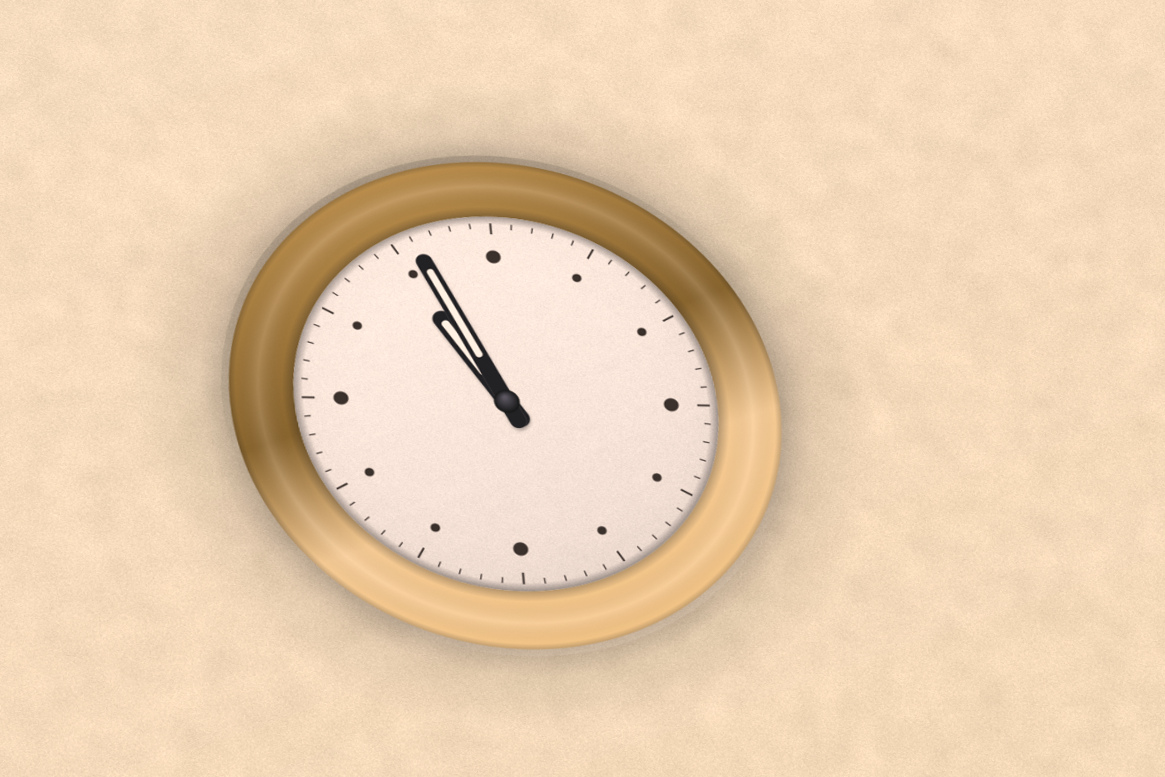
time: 10:56
